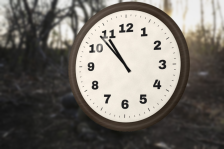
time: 10:53
